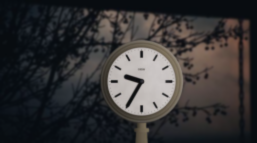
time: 9:35
